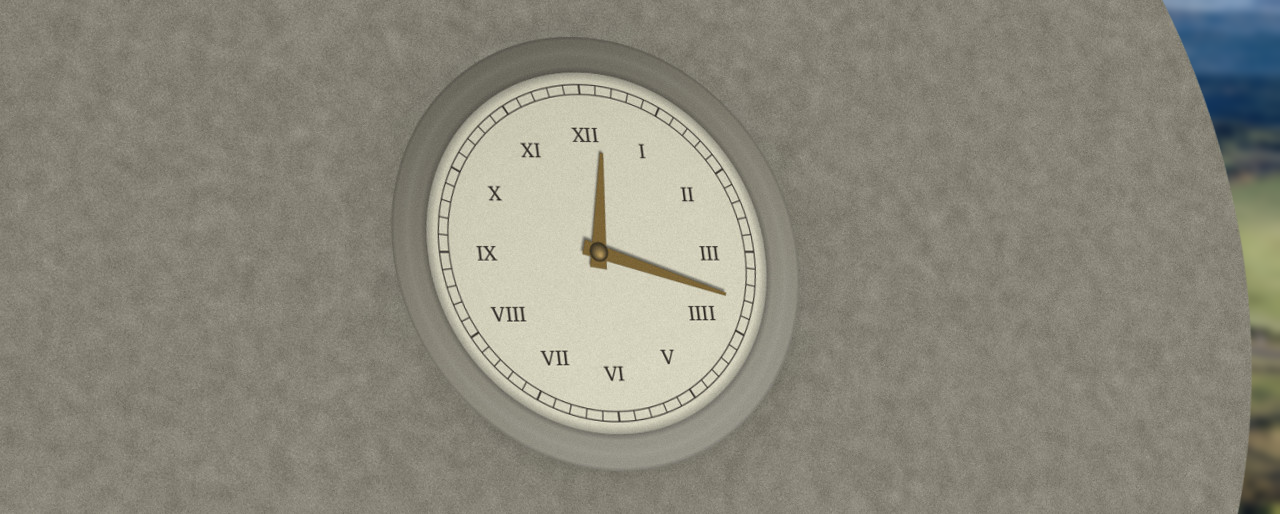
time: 12:18
